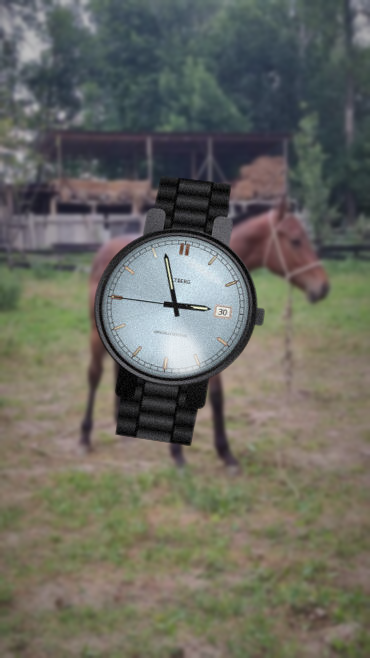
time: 2:56:45
